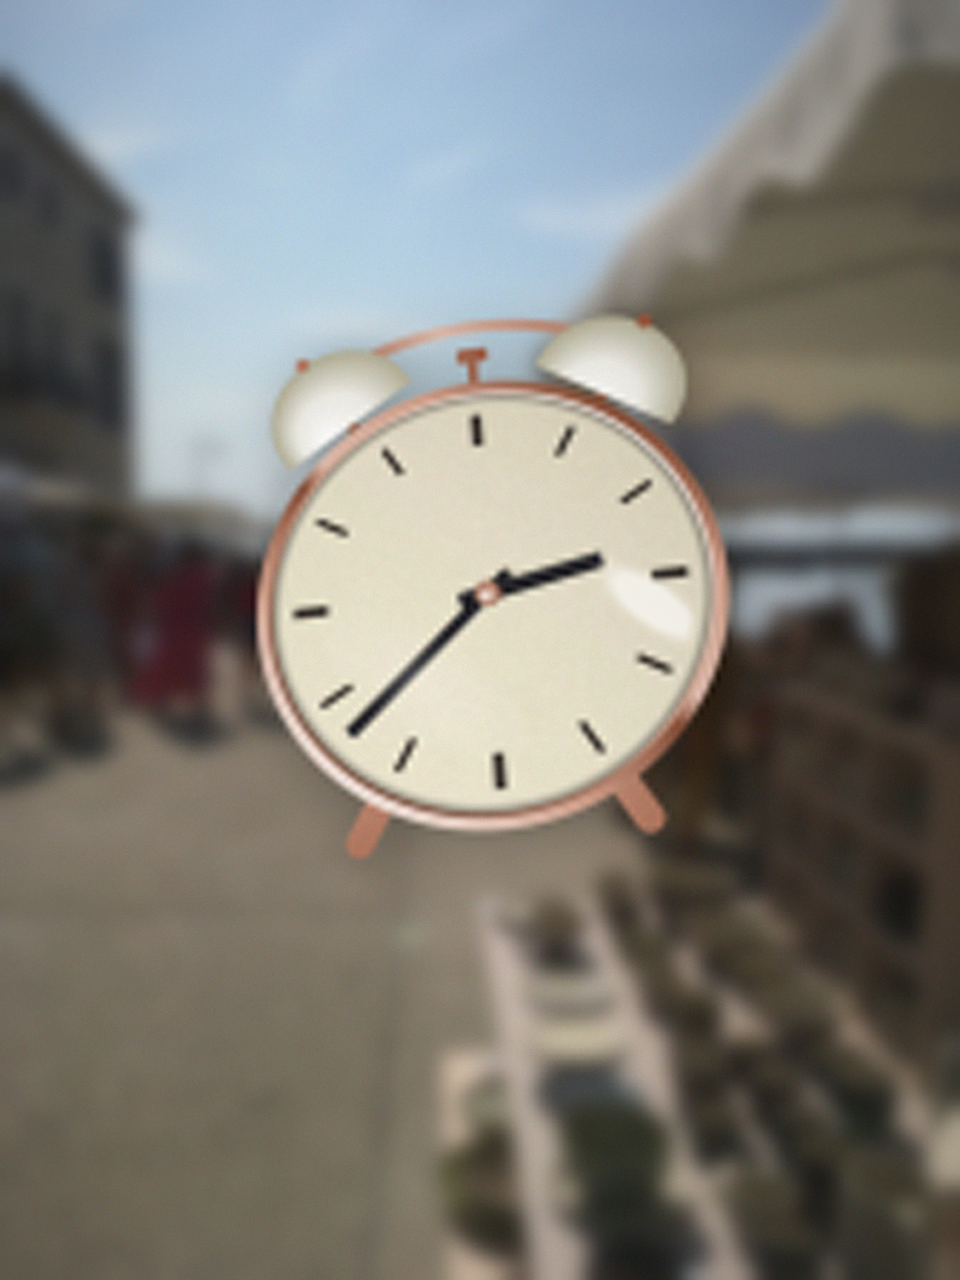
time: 2:38
